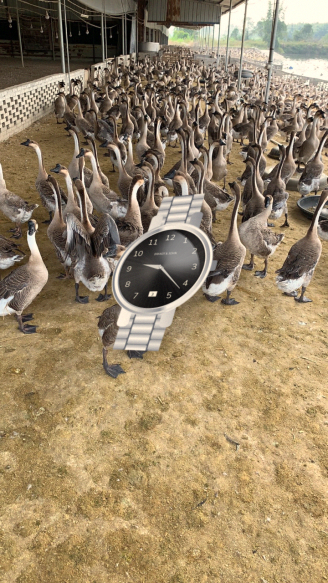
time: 9:22
